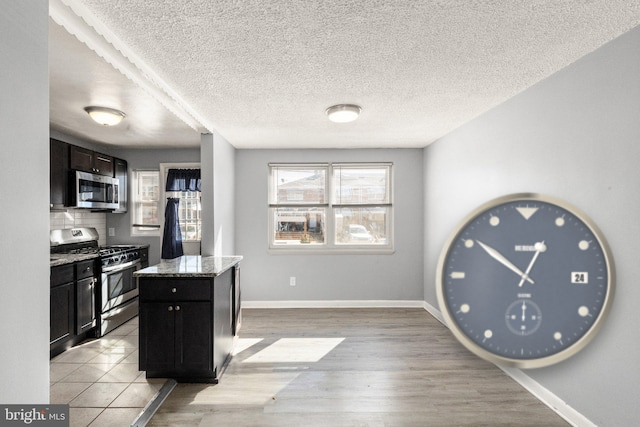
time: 12:51
